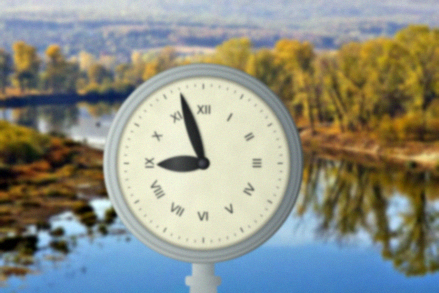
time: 8:57
